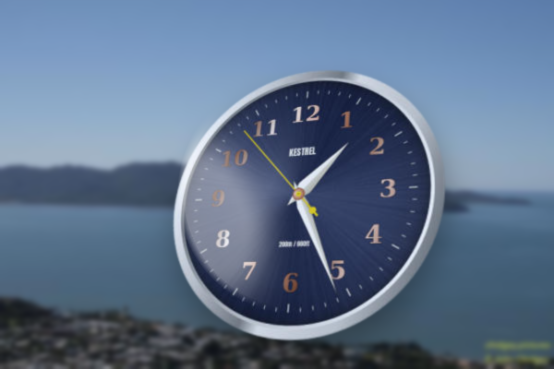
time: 1:25:53
